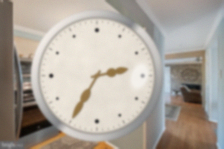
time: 2:35
